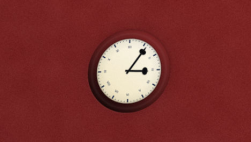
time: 3:06
